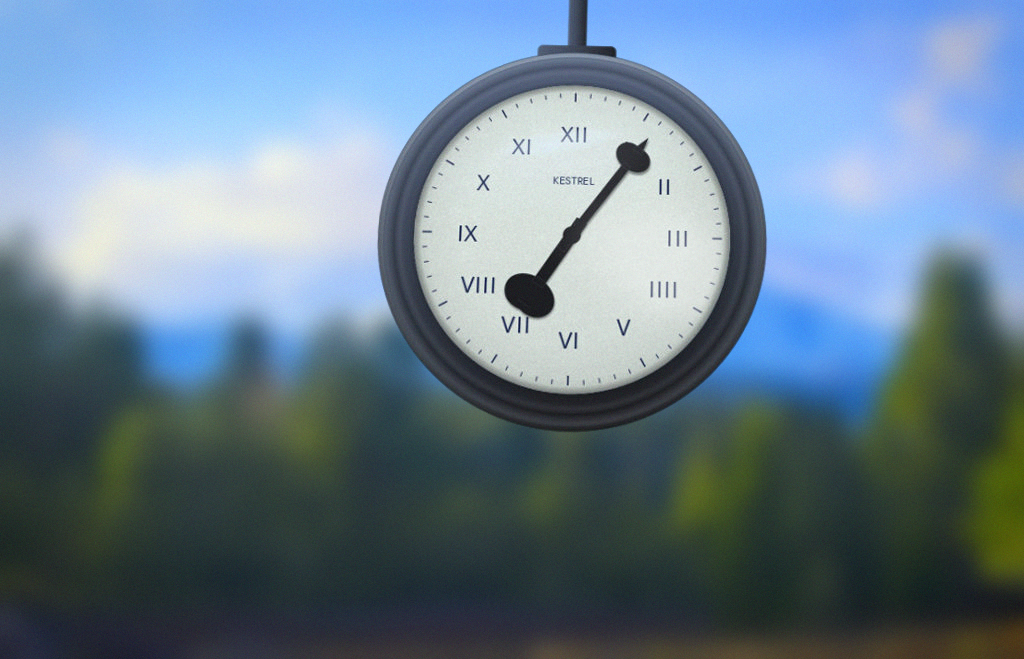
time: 7:06
